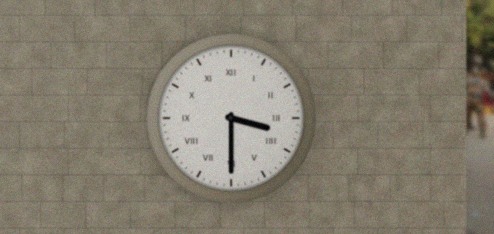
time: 3:30
